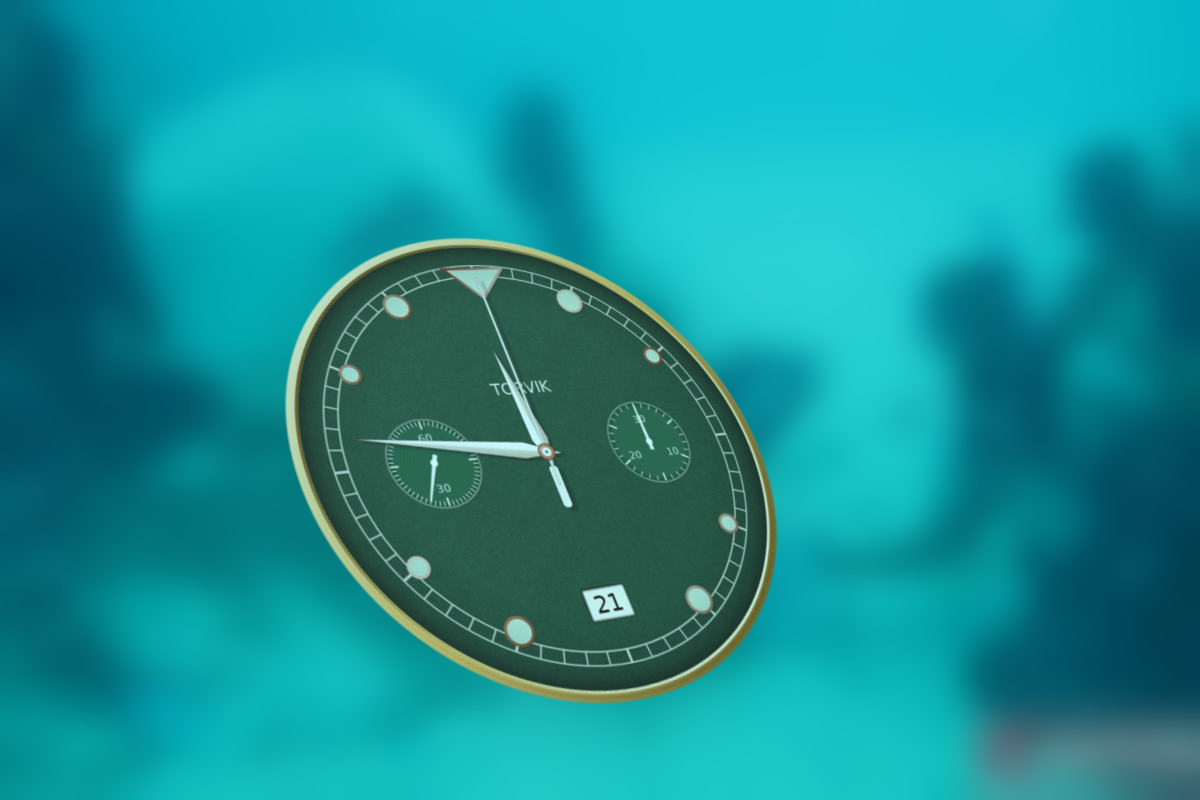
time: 11:46:34
